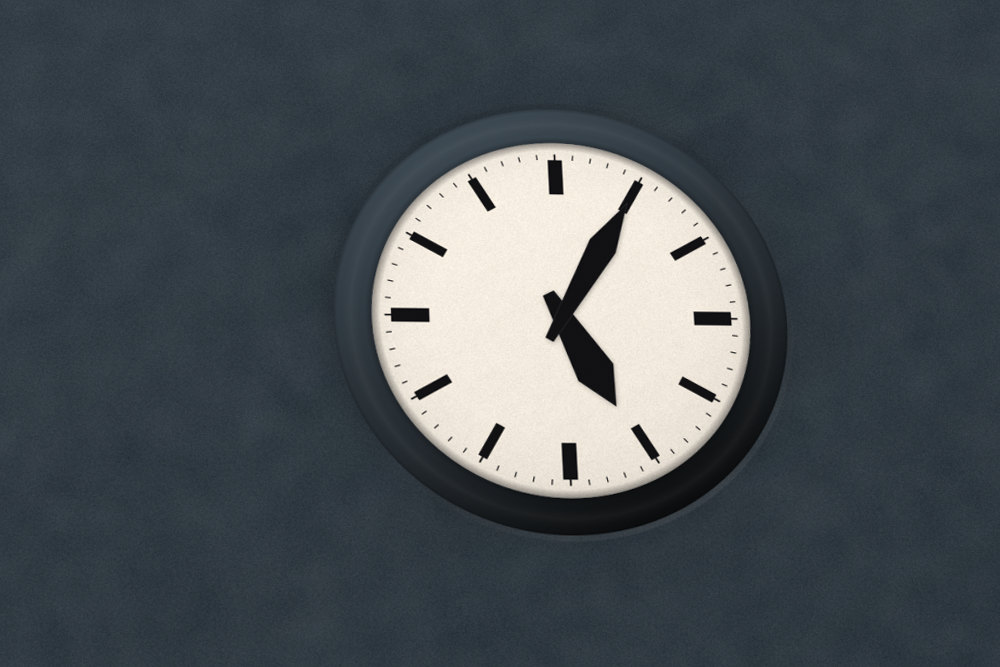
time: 5:05
